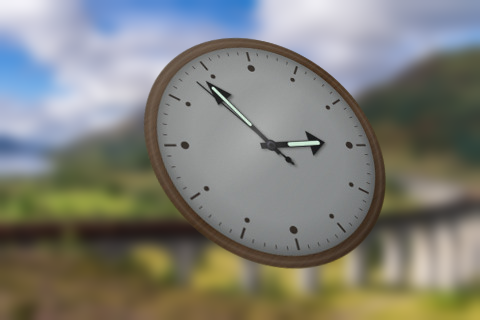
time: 2:53:53
